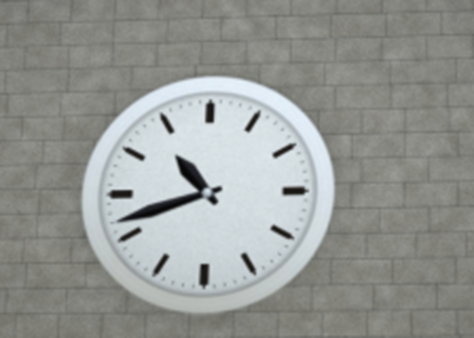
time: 10:42
